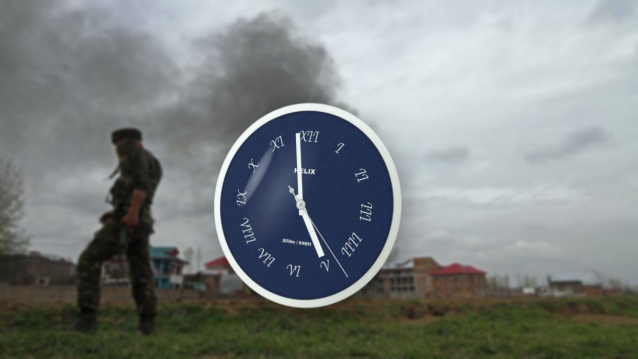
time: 4:58:23
